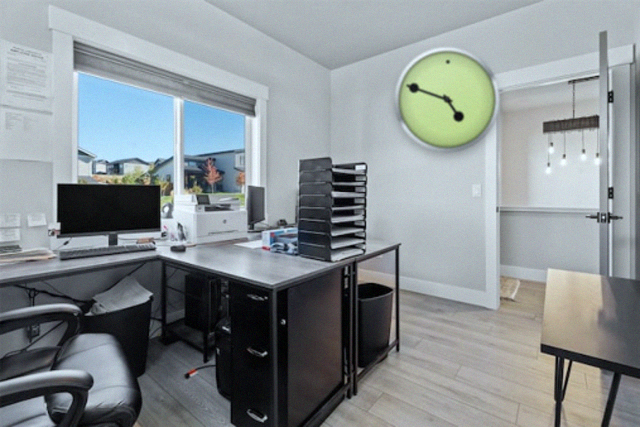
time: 4:48
